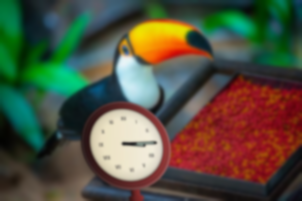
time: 3:15
